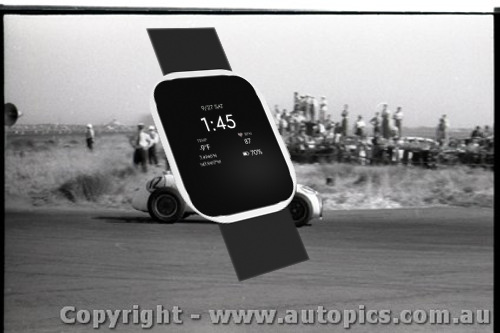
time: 1:45
